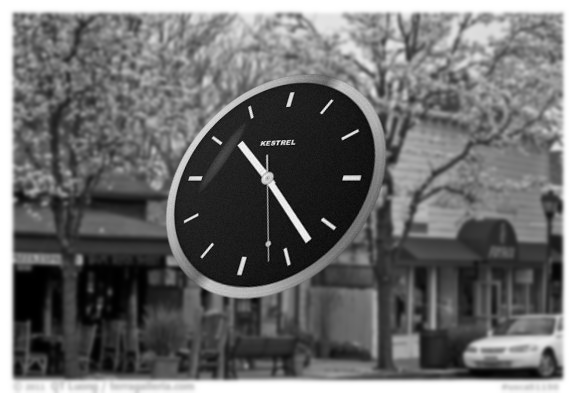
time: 10:22:27
